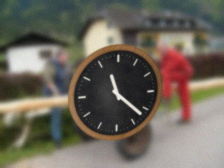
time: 11:22
